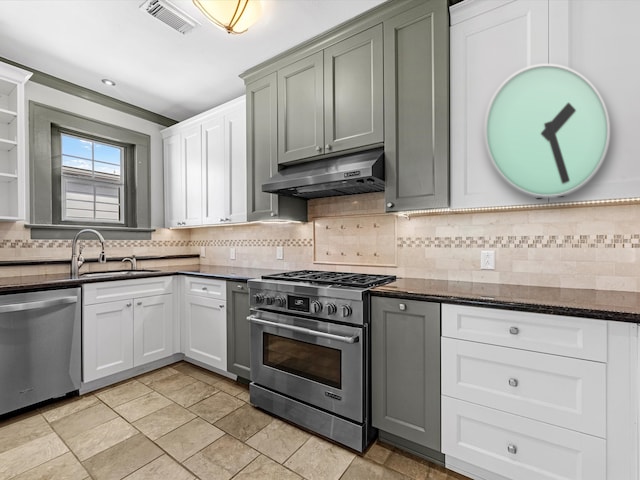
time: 1:27
